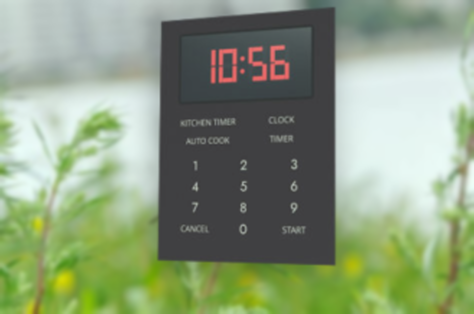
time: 10:56
